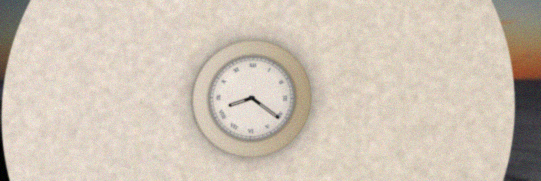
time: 8:21
